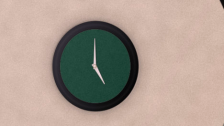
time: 5:00
